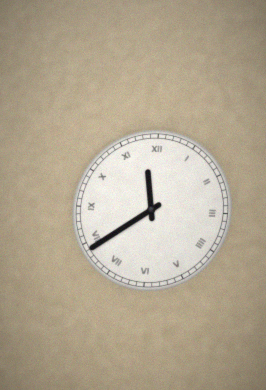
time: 11:39
